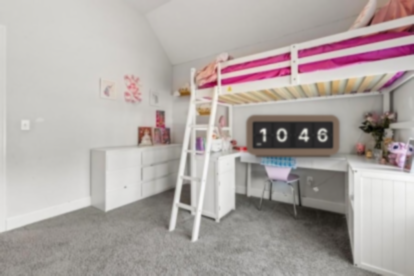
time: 10:46
